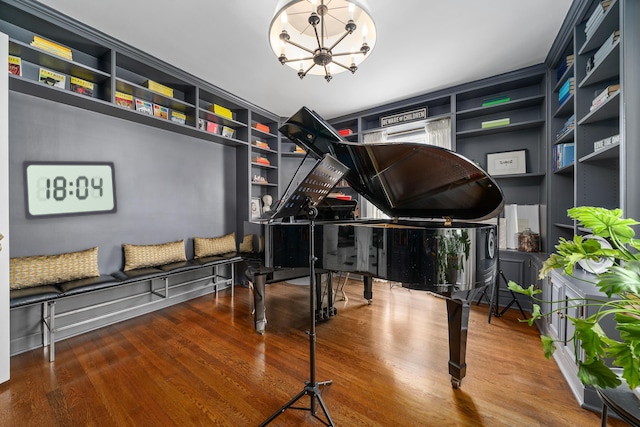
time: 18:04
